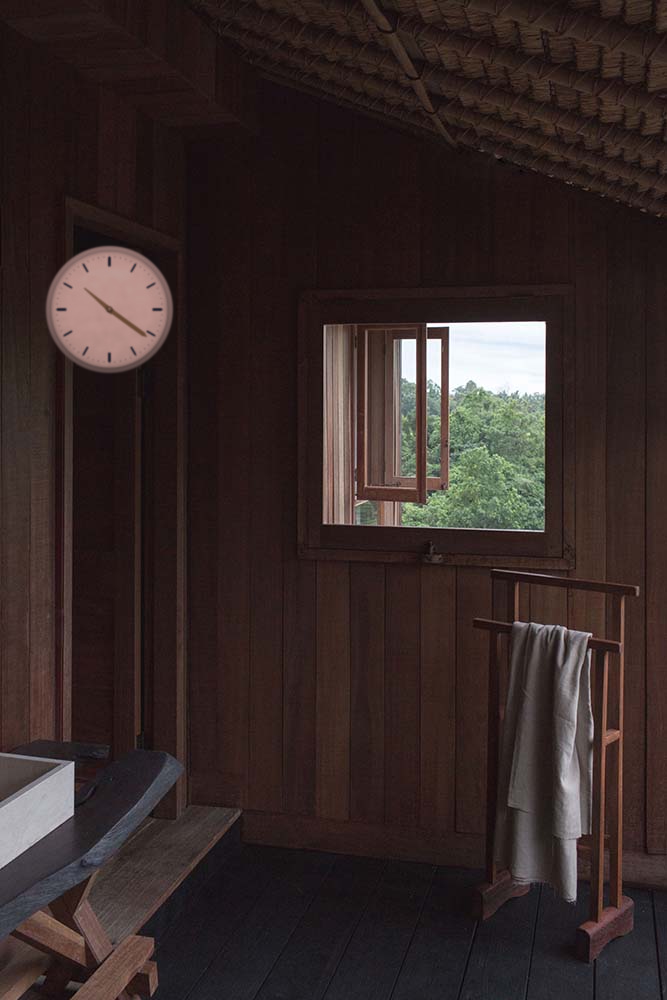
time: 10:21
